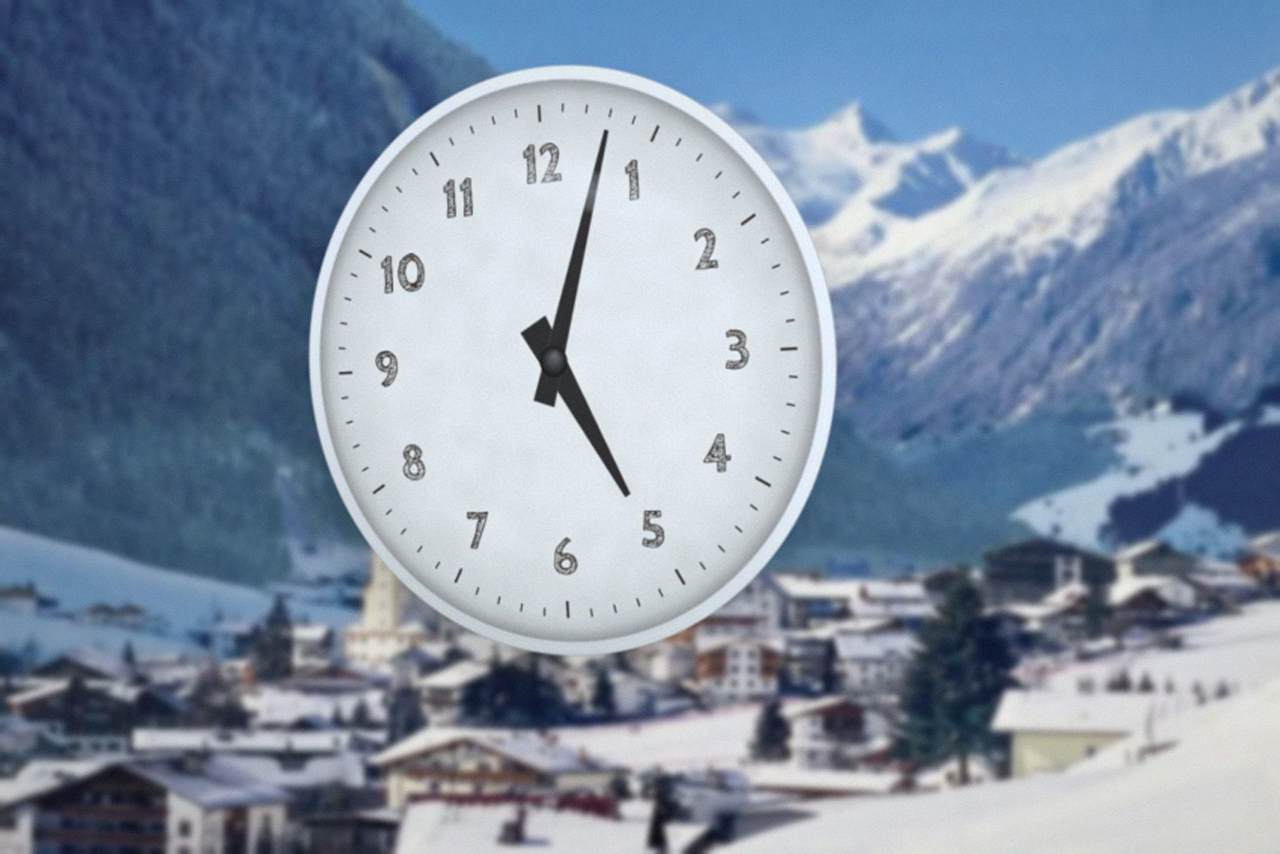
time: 5:03
